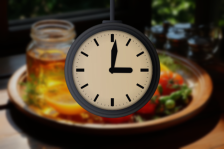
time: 3:01
